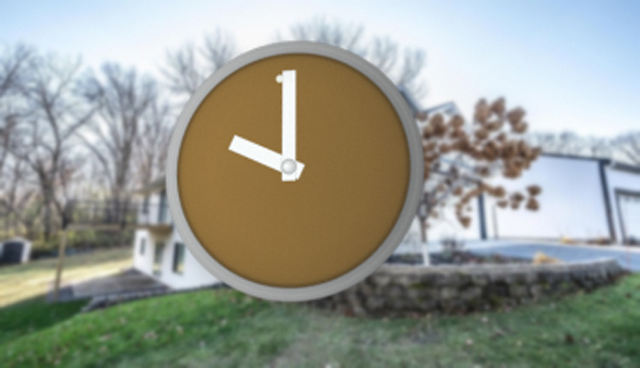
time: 10:01
